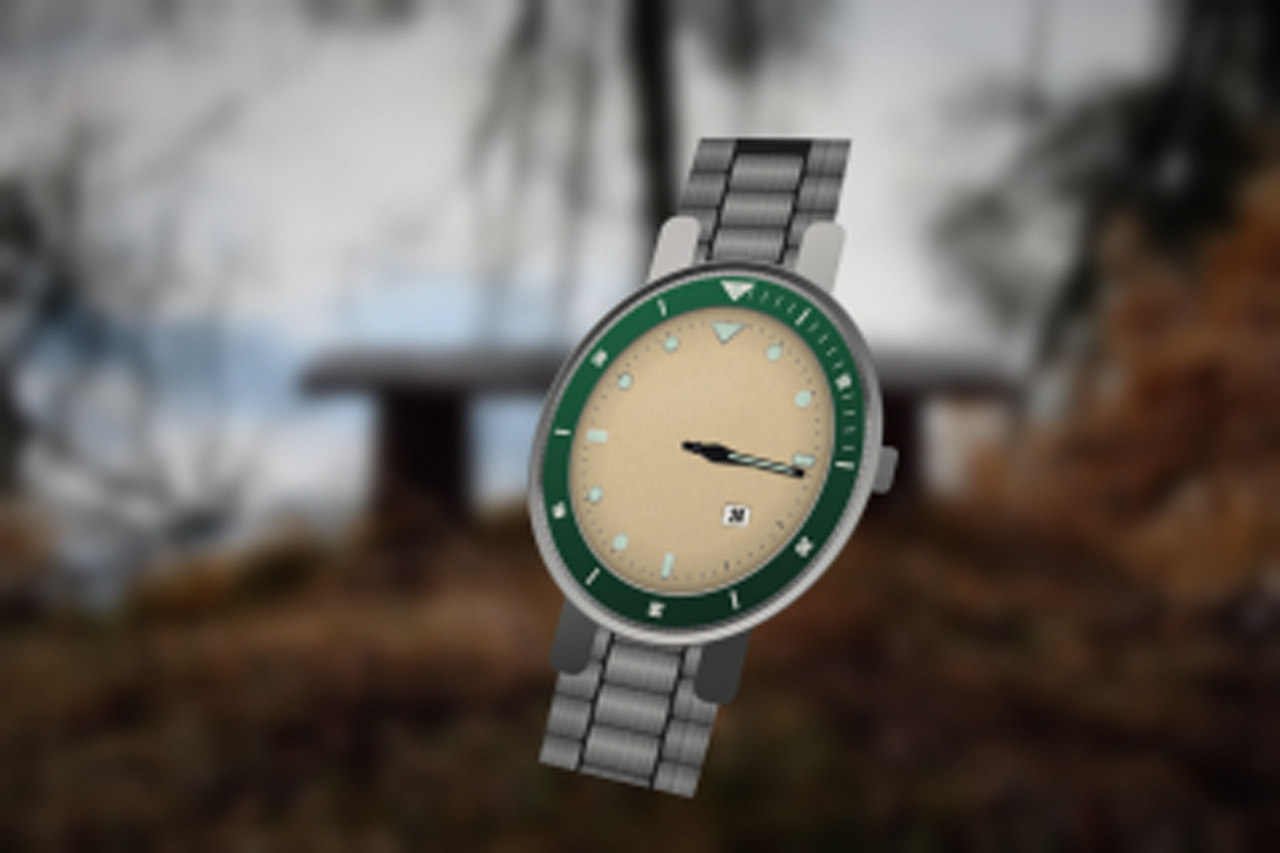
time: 3:16
